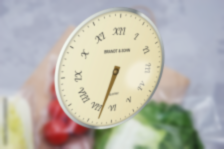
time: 6:33
